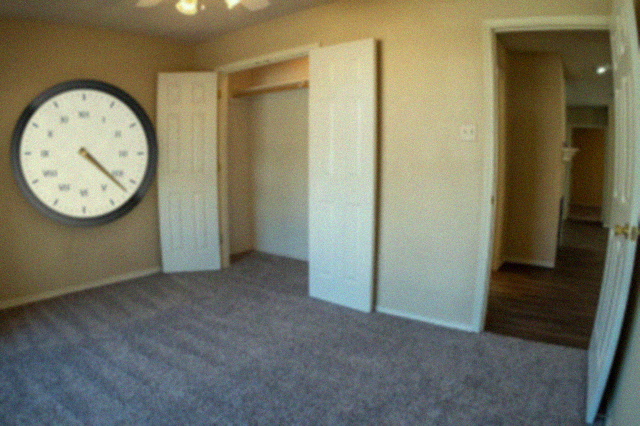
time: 4:22
